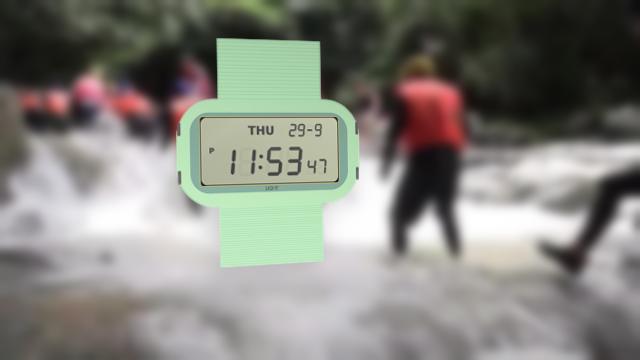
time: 11:53:47
